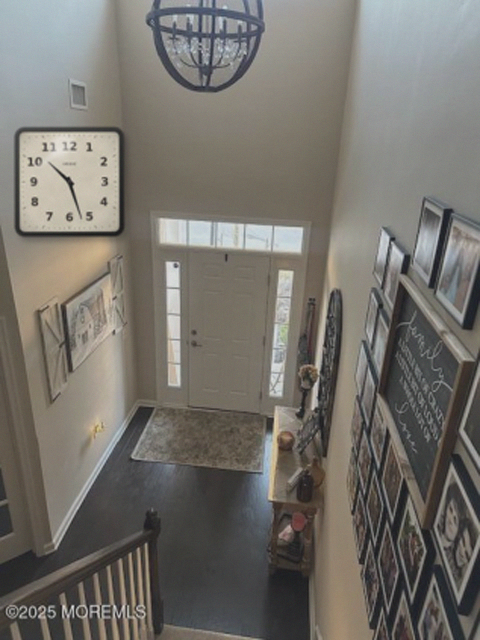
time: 10:27
